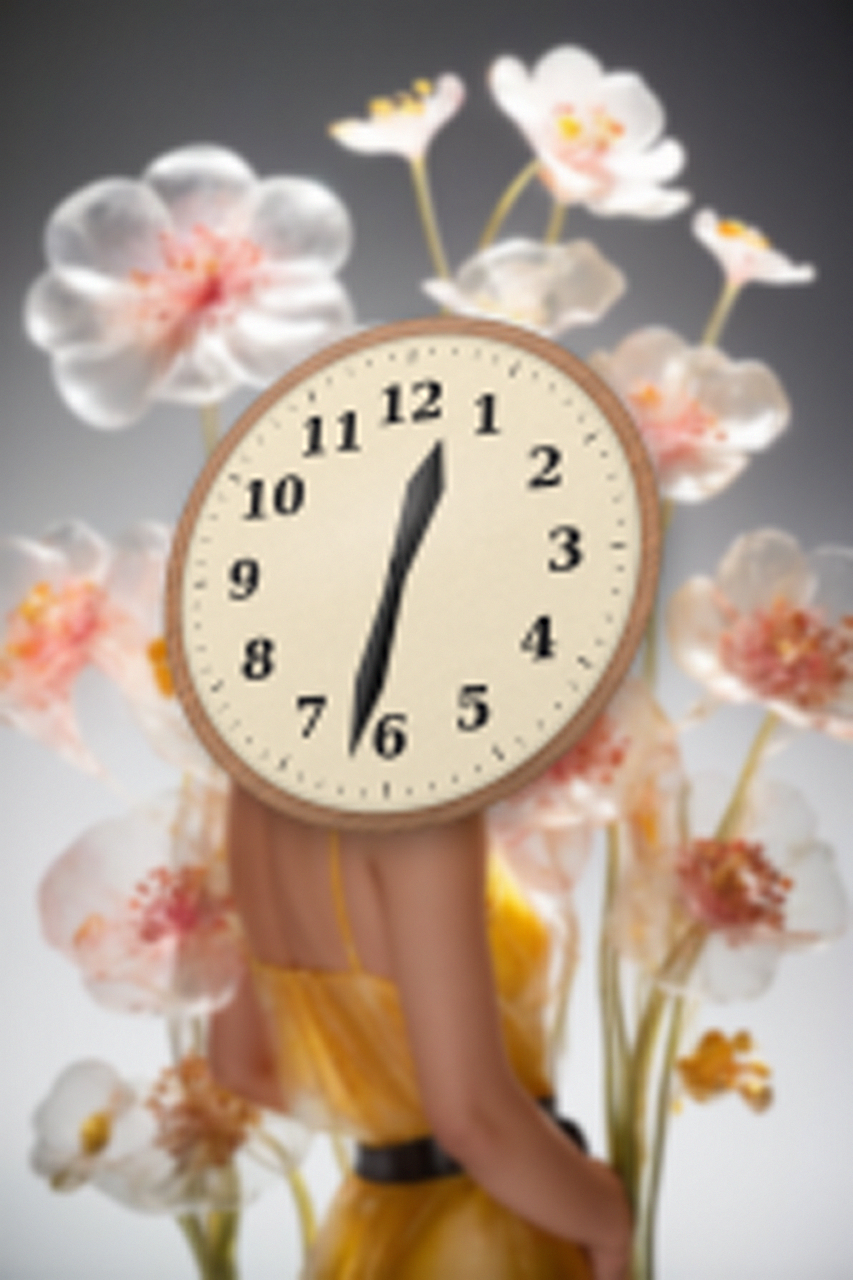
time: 12:32
